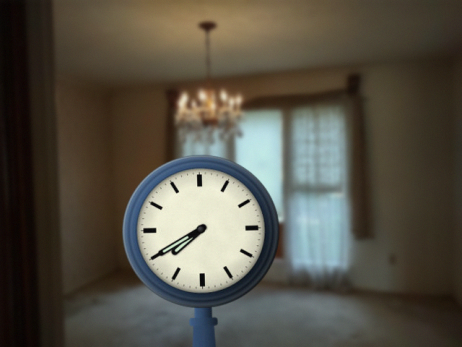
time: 7:40
